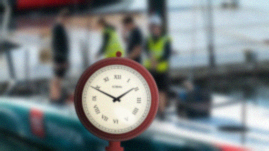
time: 1:49
